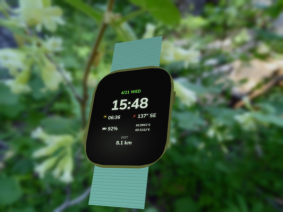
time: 15:48
